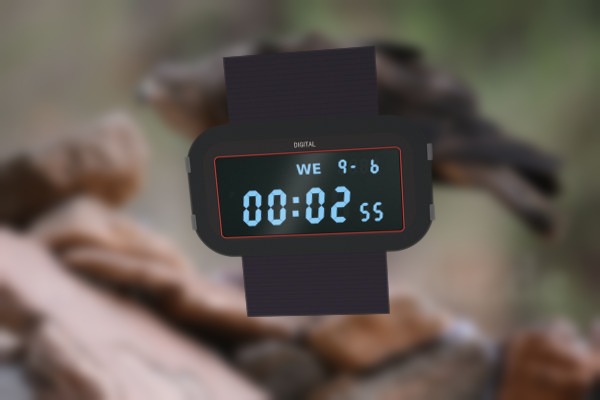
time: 0:02:55
